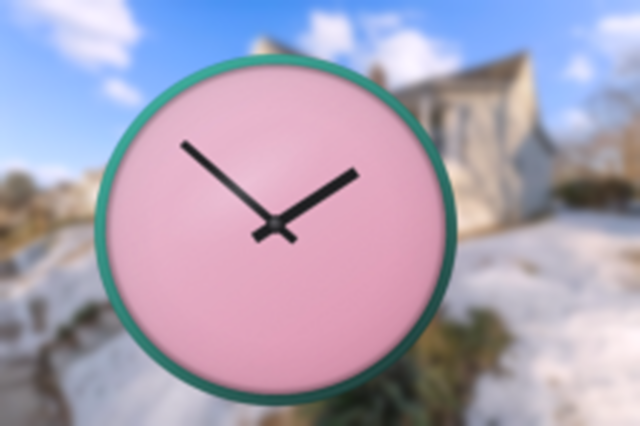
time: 1:52
